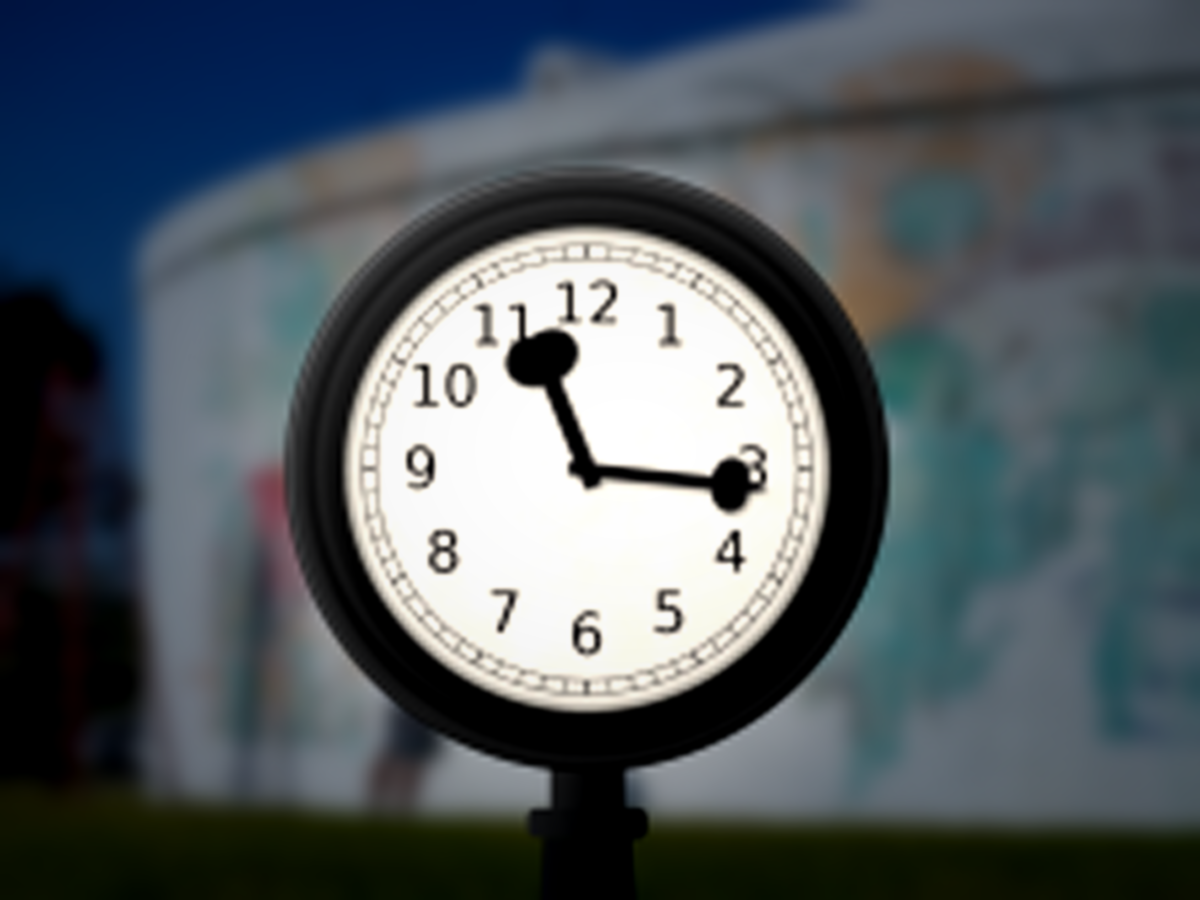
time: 11:16
